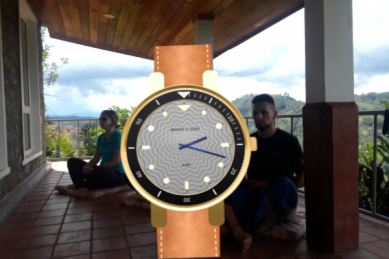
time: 2:18
